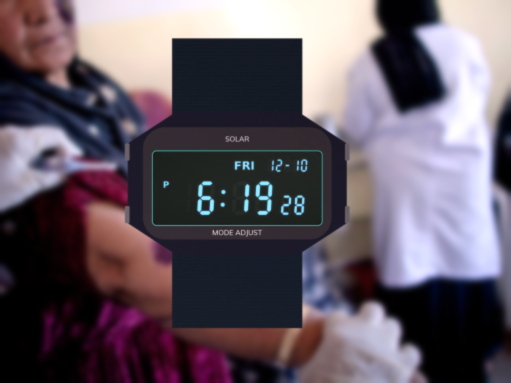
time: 6:19:28
